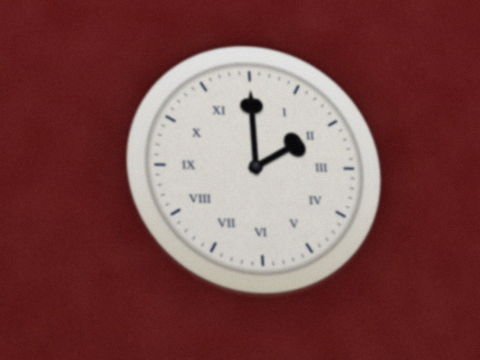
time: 2:00
